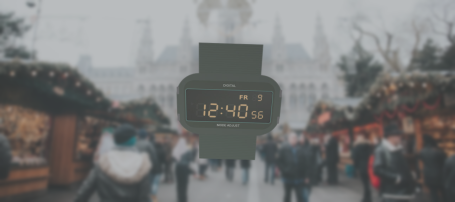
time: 12:40:56
